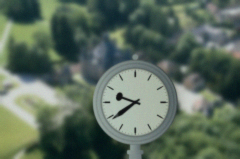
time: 9:39
